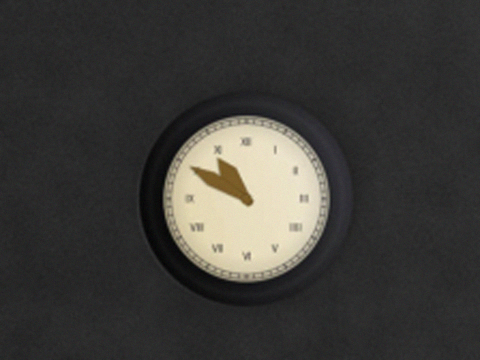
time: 10:50
